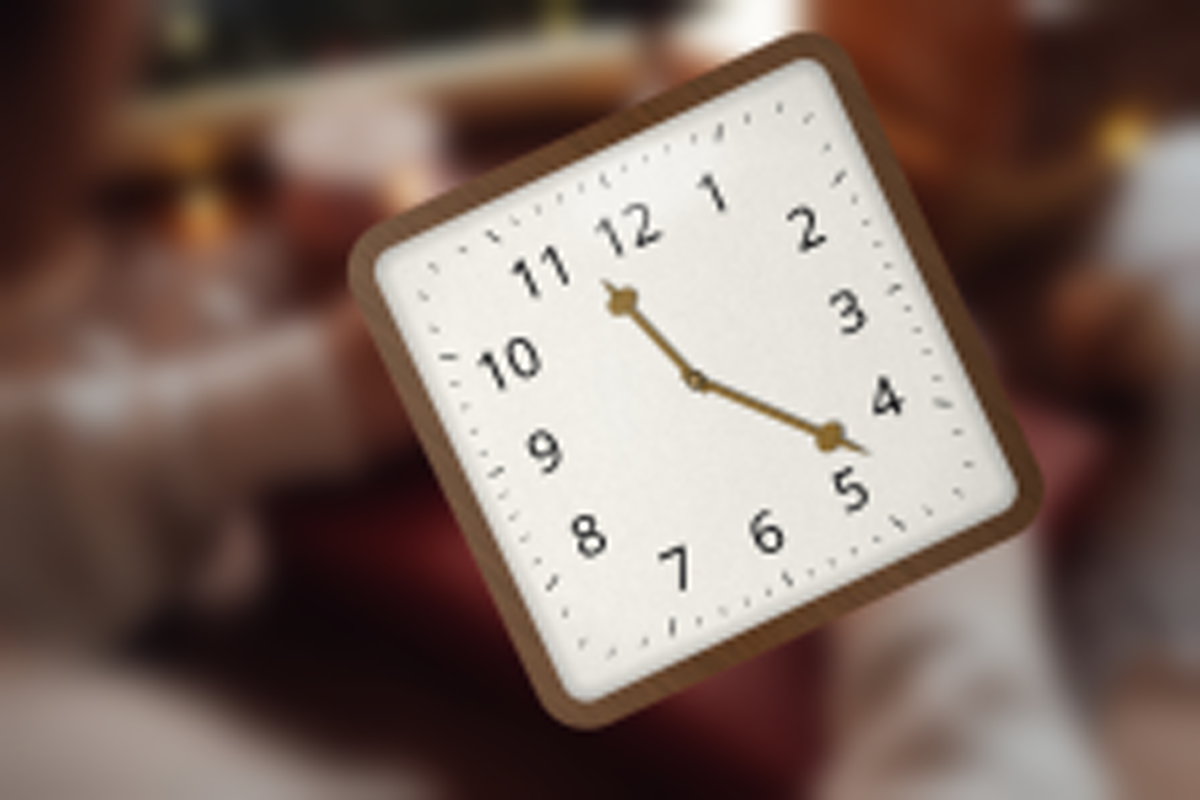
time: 11:23
